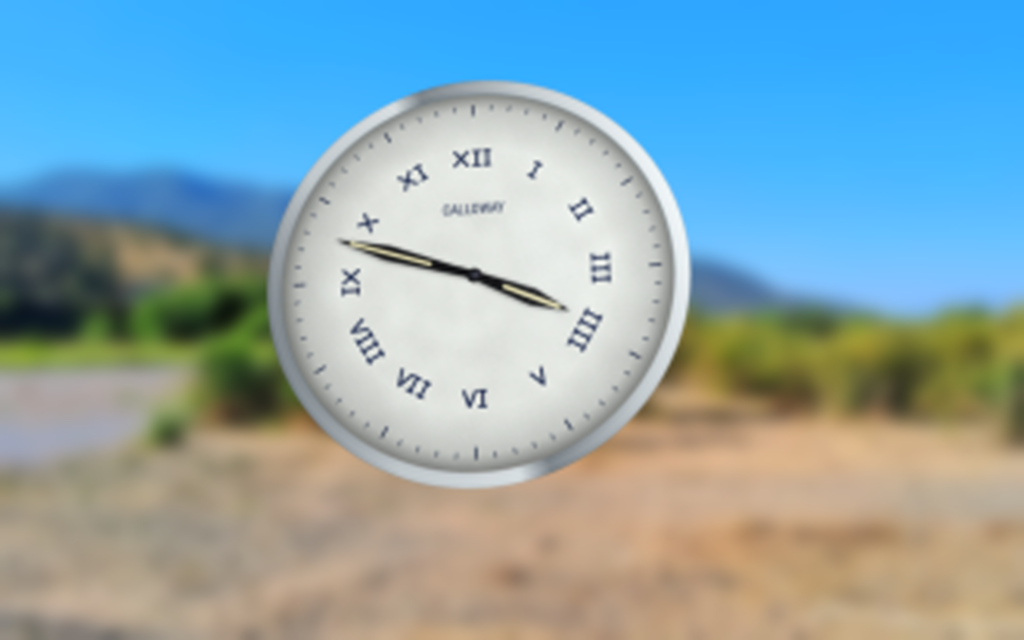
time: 3:48
